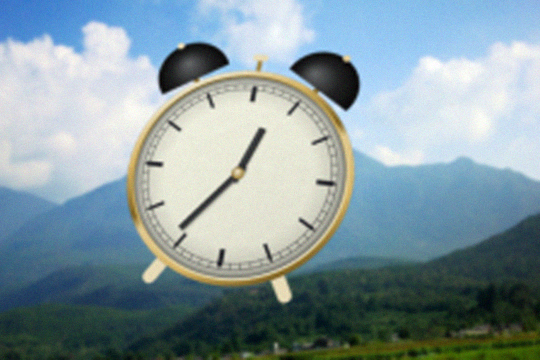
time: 12:36
